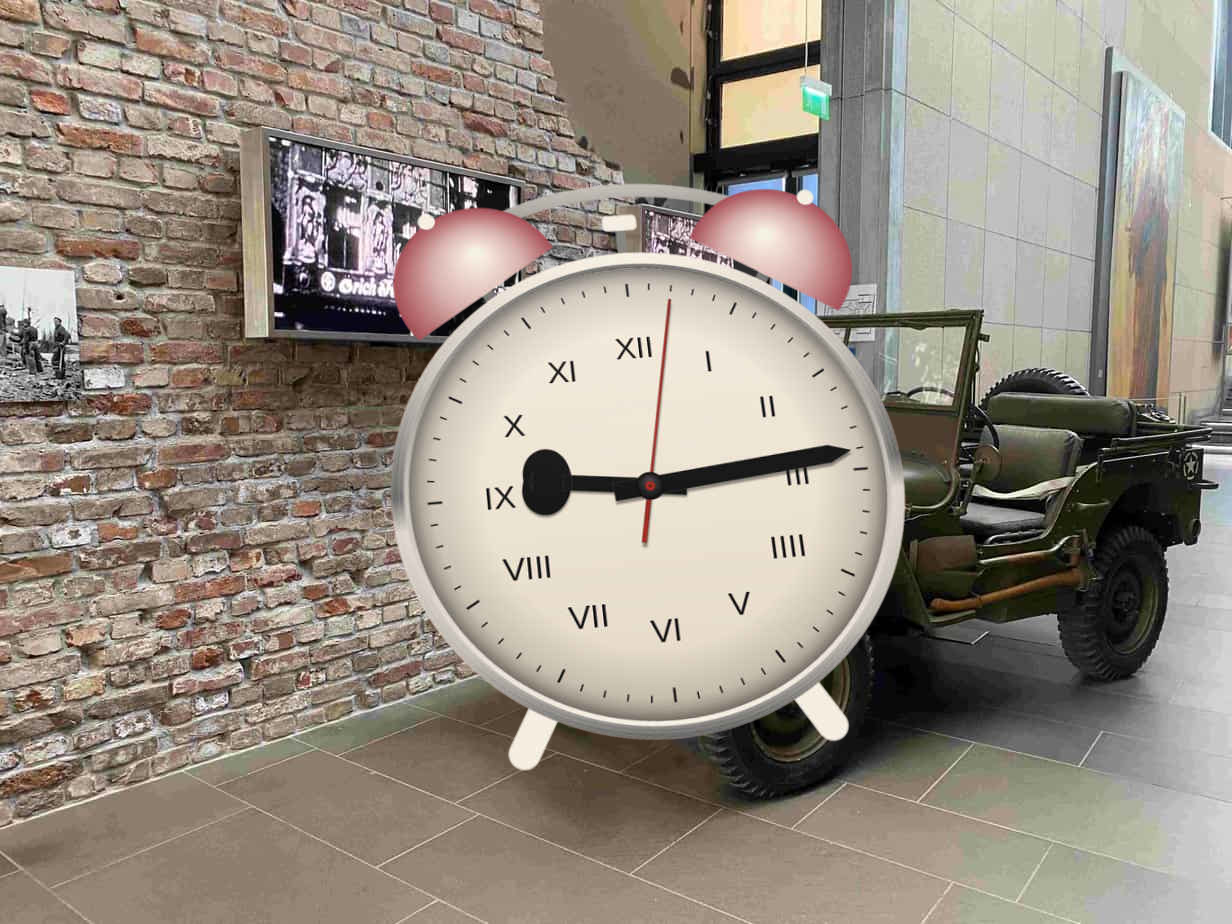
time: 9:14:02
